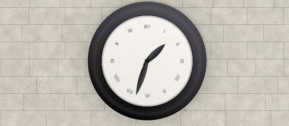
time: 1:33
